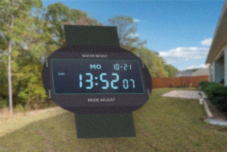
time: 13:52:07
